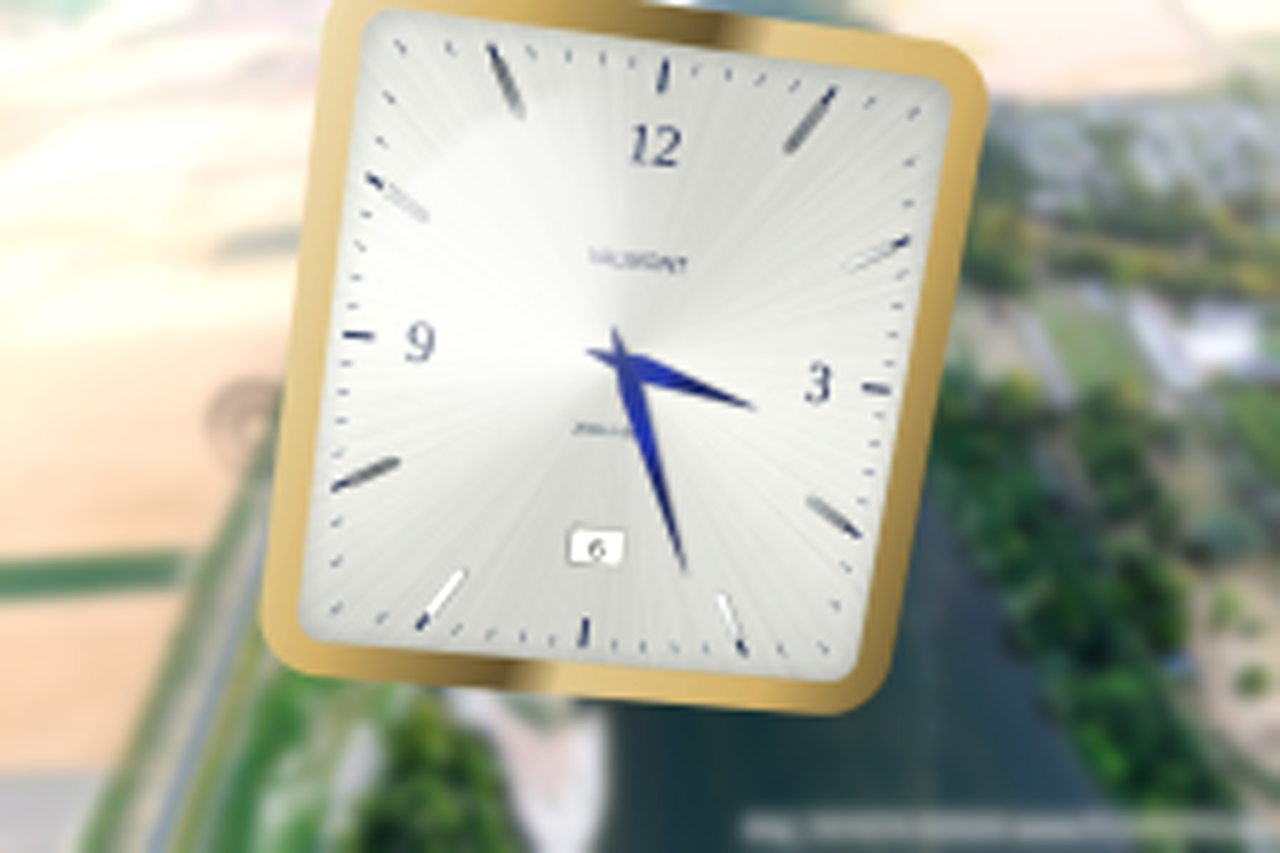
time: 3:26
